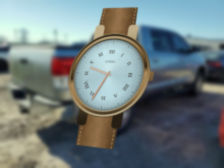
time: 9:34
